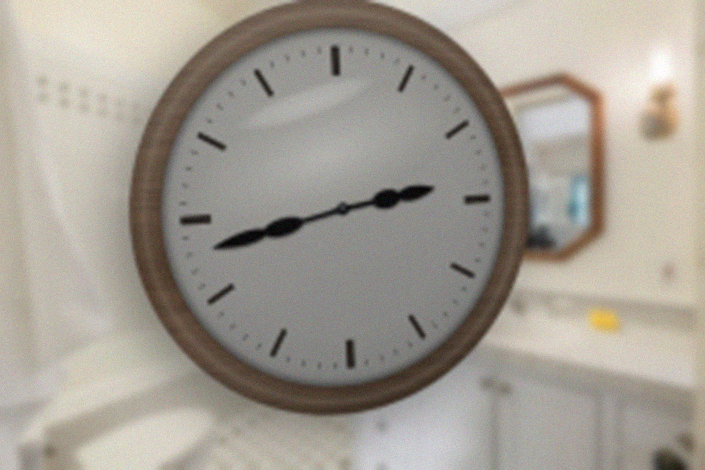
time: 2:43
